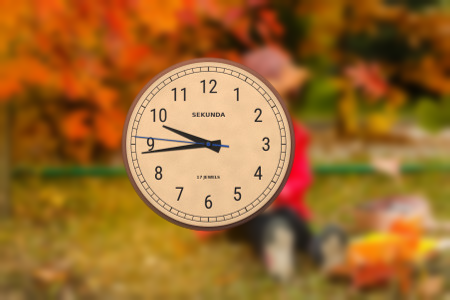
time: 9:43:46
